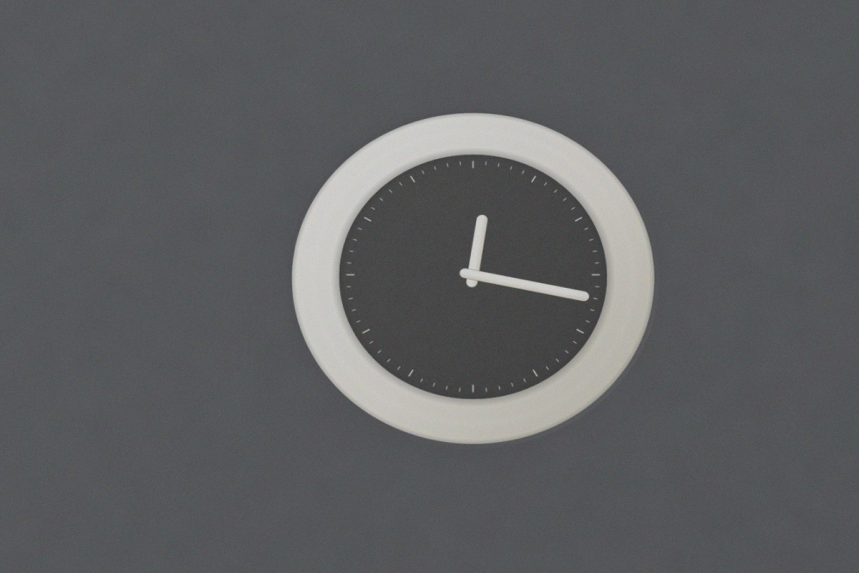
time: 12:17
